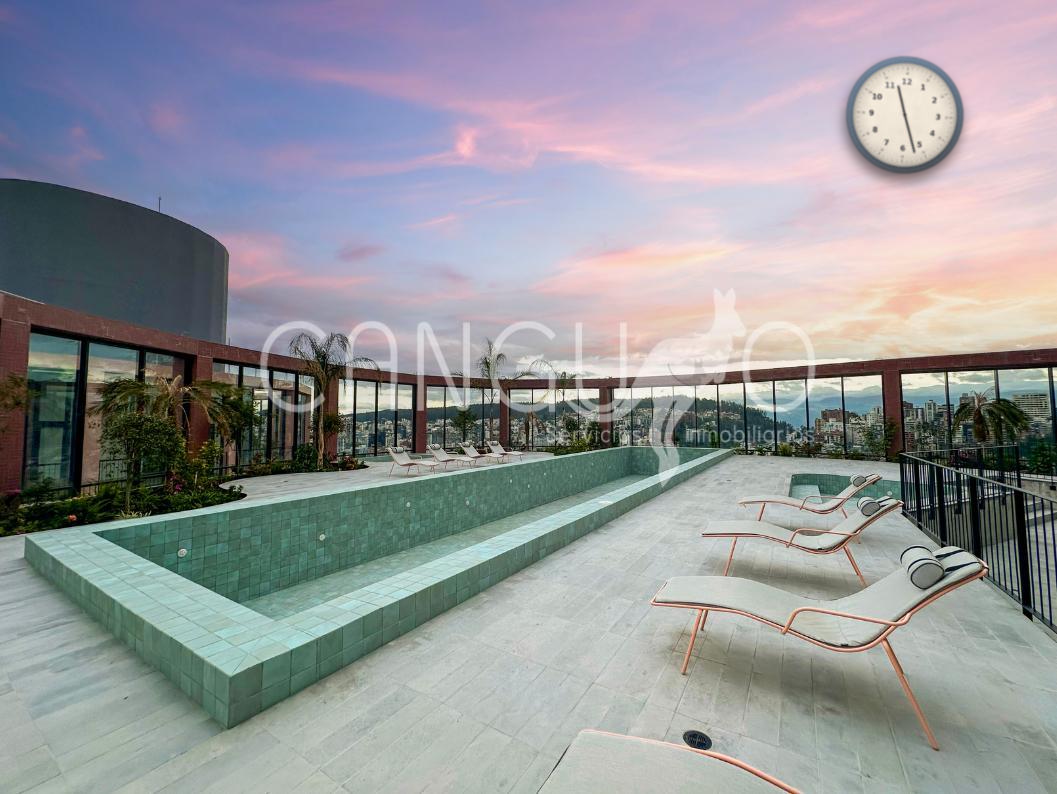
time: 11:27
